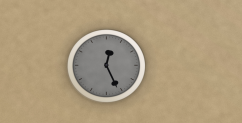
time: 12:26
